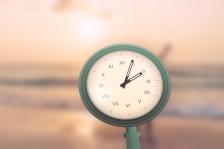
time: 2:04
